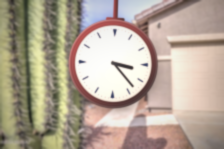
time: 3:23
